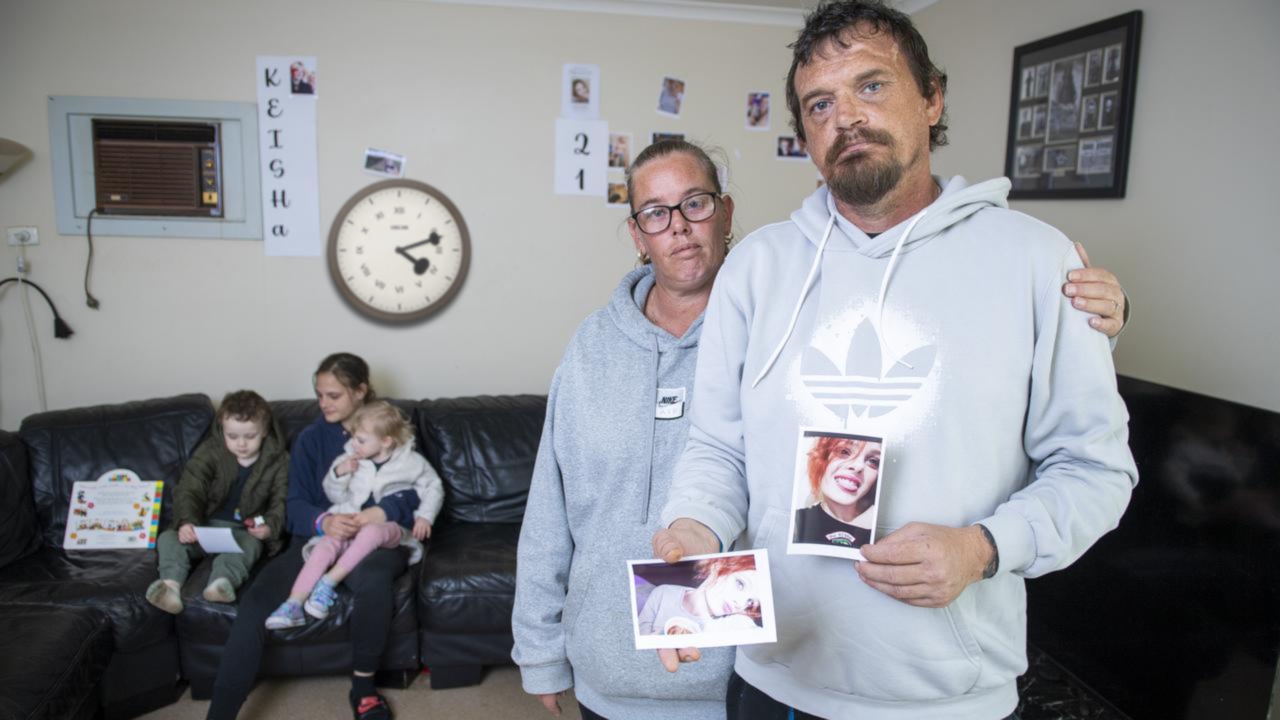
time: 4:12
